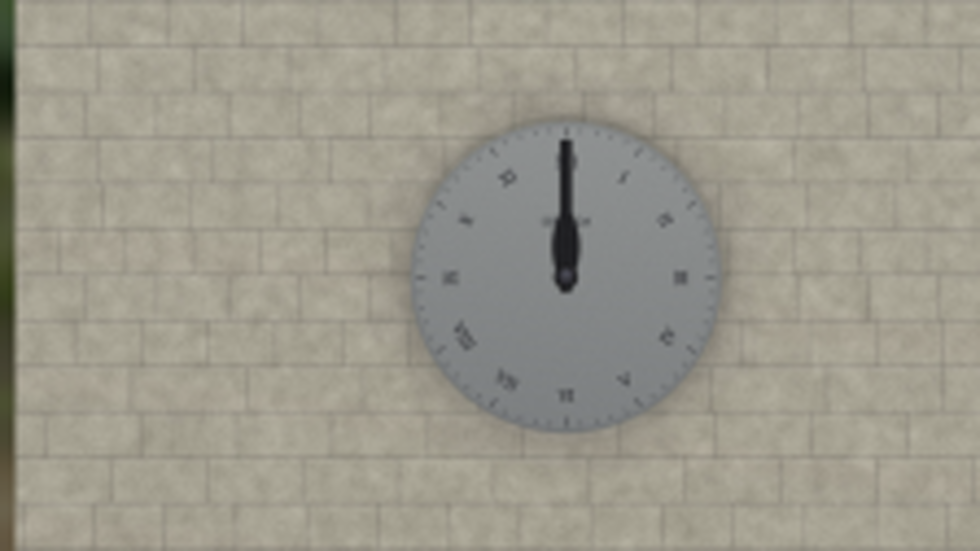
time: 12:00
